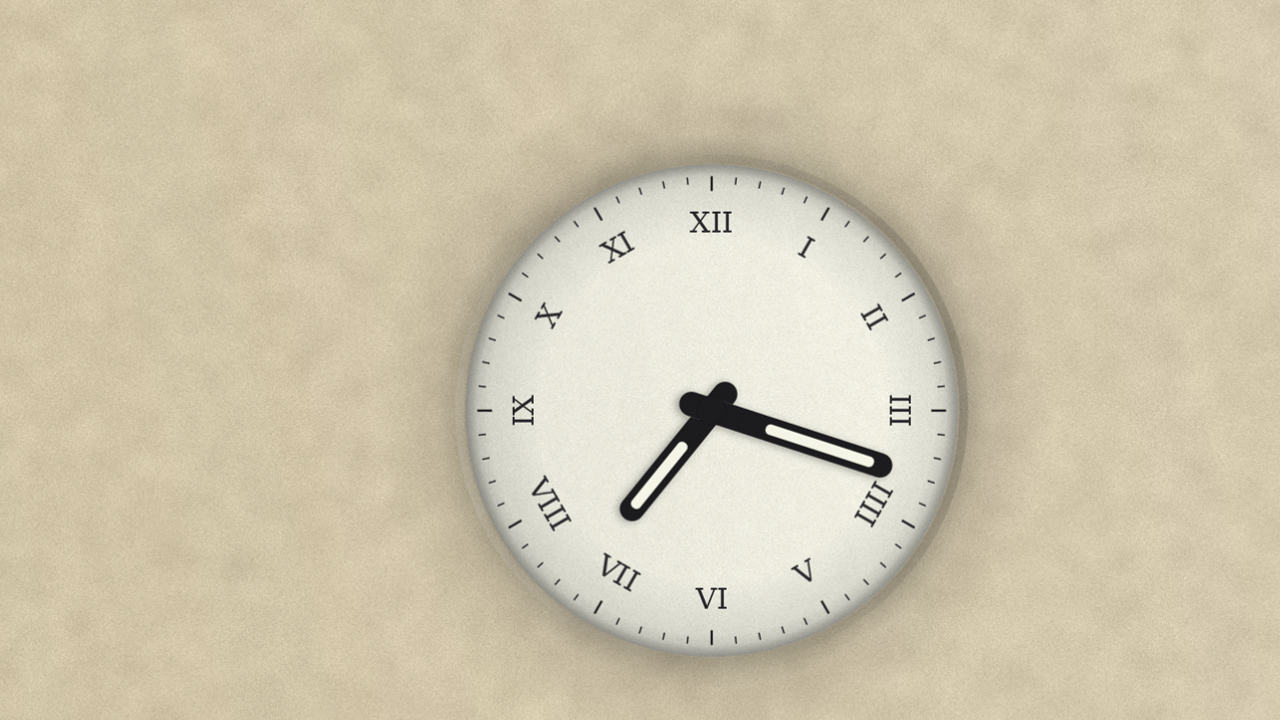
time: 7:18
